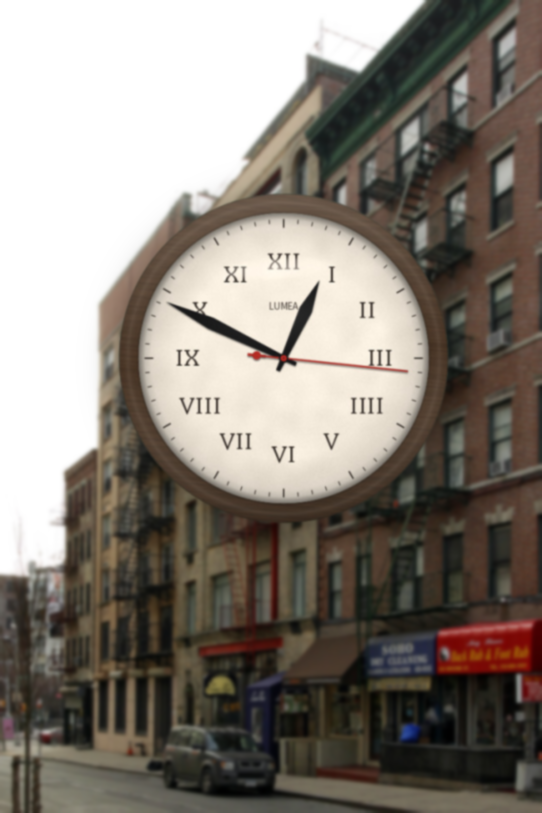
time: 12:49:16
